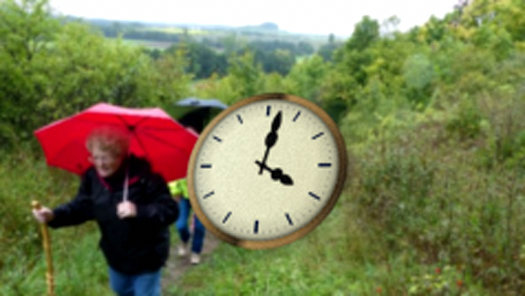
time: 4:02
